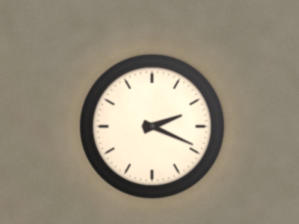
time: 2:19
